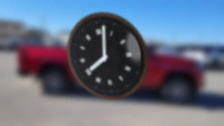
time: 8:02
